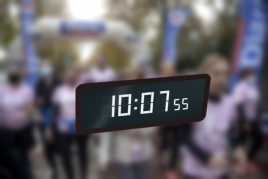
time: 10:07:55
